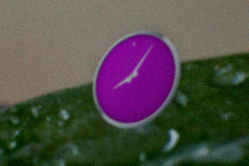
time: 8:06
